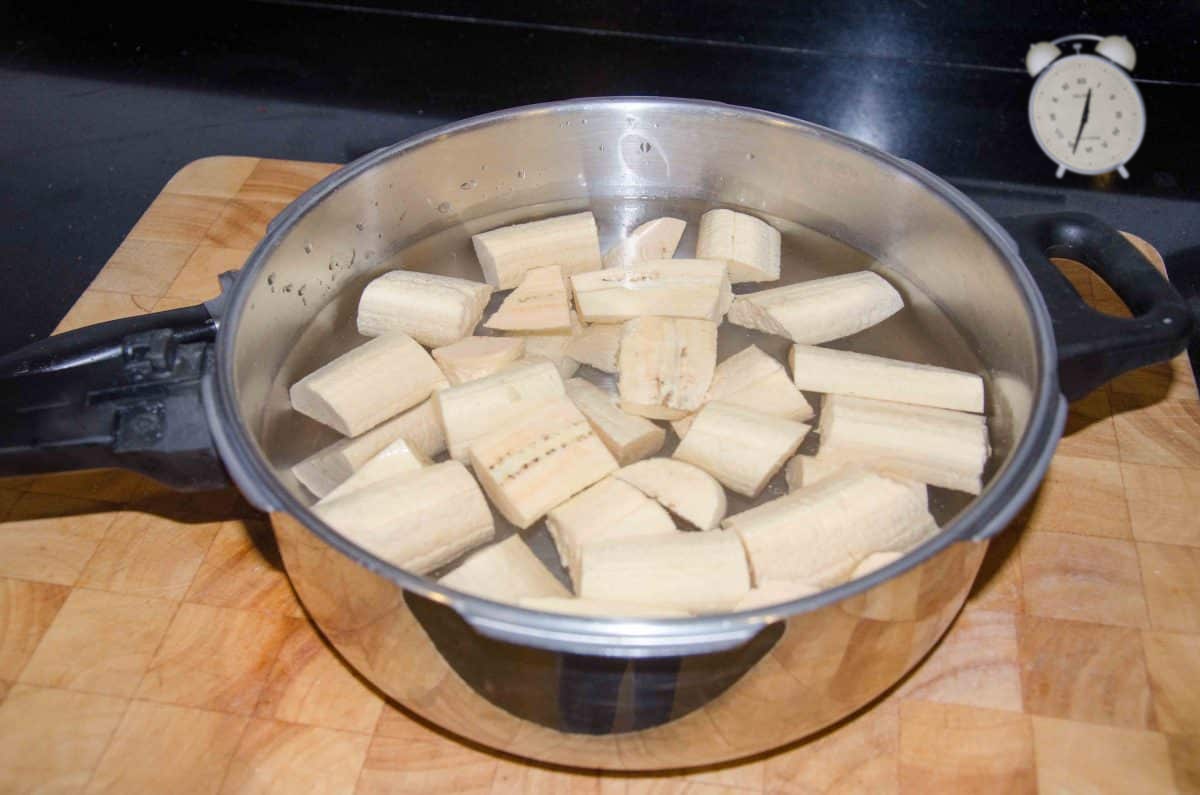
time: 12:34
